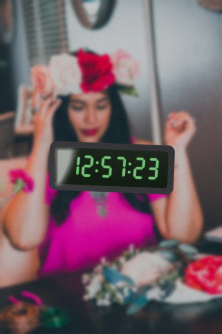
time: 12:57:23
